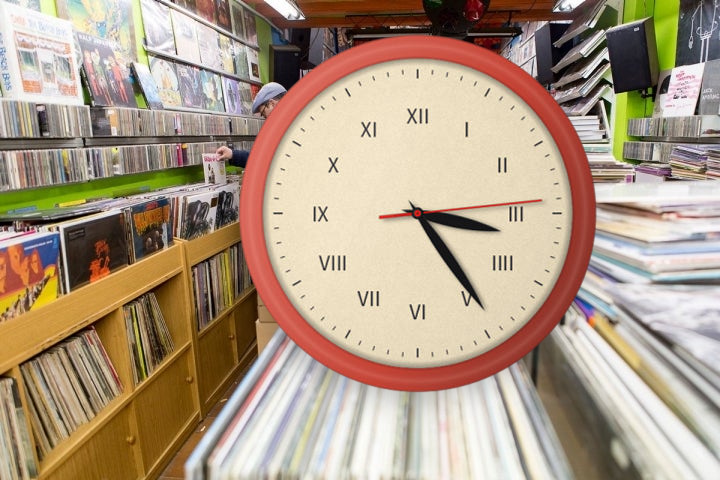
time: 3:24:14
